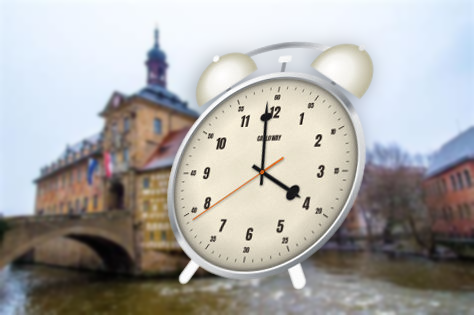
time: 3:58:39
